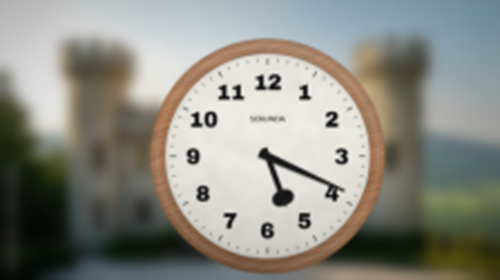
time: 5:19
